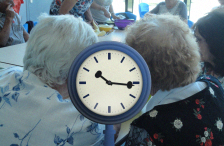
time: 10:16
